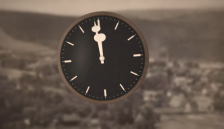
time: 11:59
